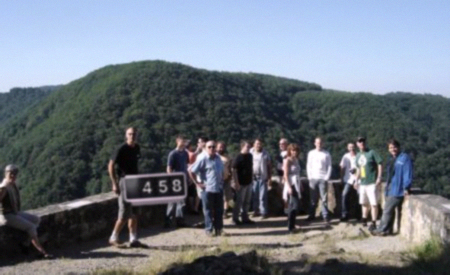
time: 4:58
